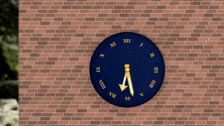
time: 6:28
